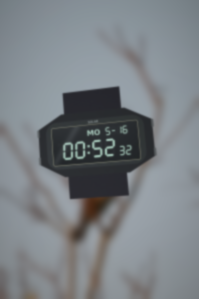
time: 0:52
